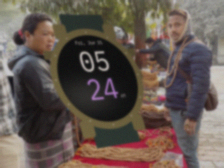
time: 5:24
